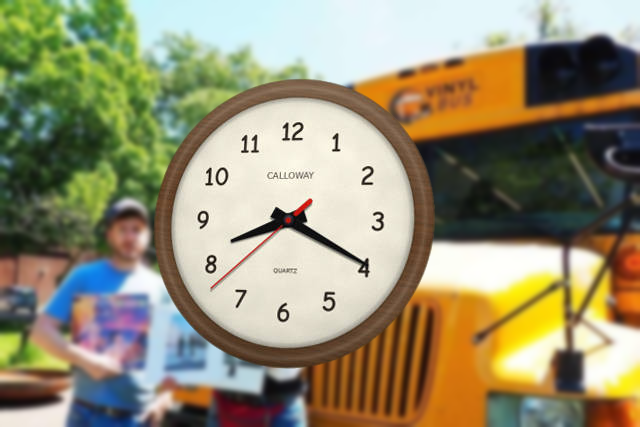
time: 8:19:38
